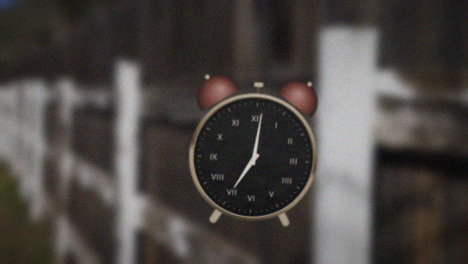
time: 7:01
